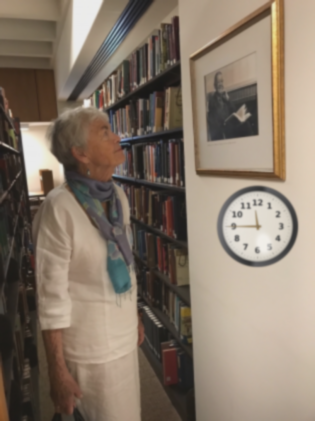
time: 11:45
